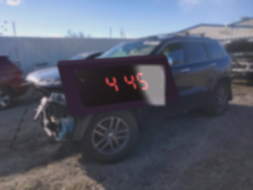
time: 4:45
